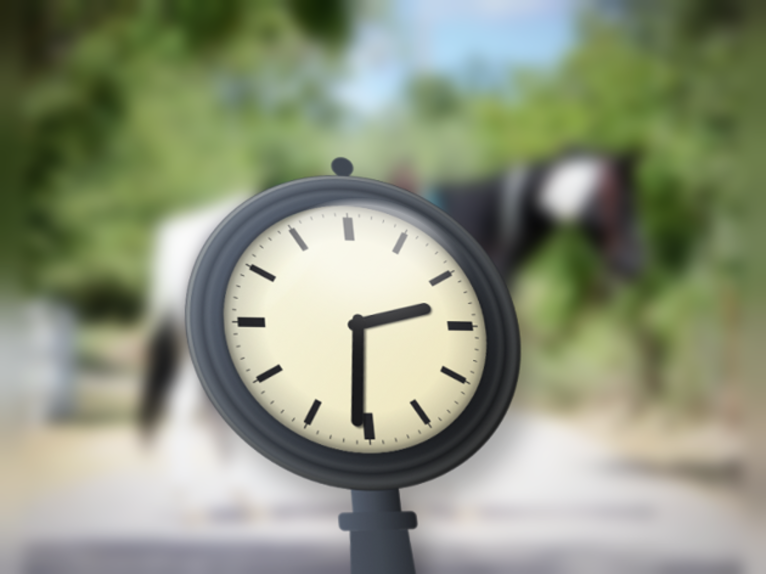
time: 2:31
